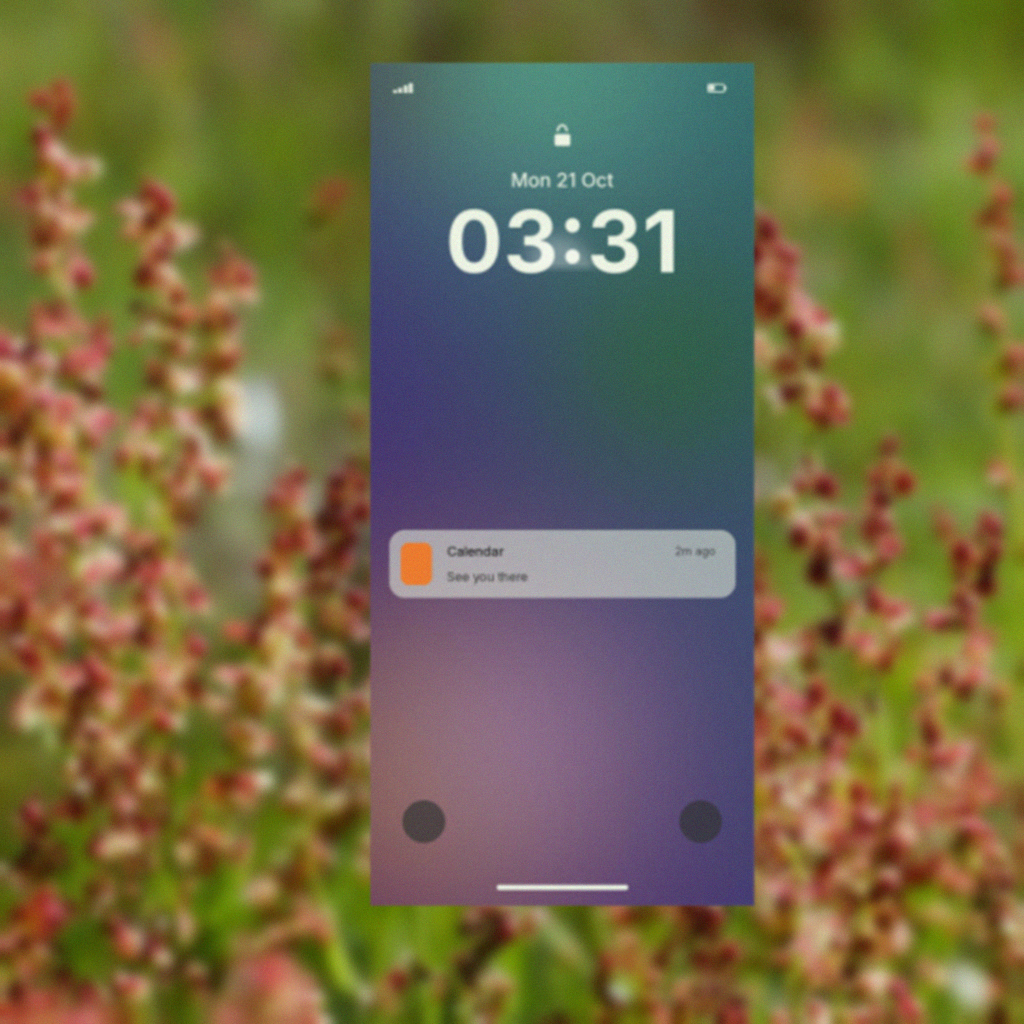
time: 3:31
